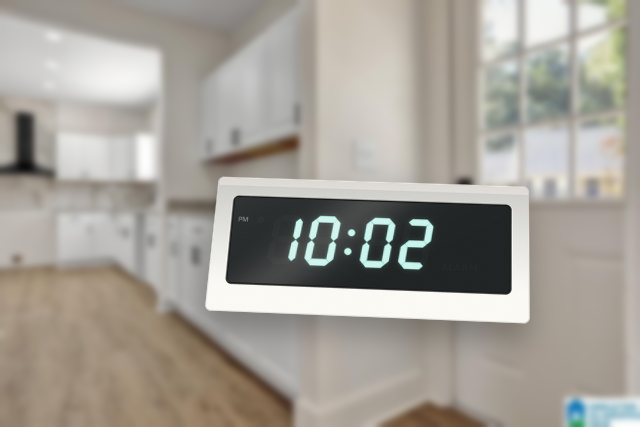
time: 10:02
